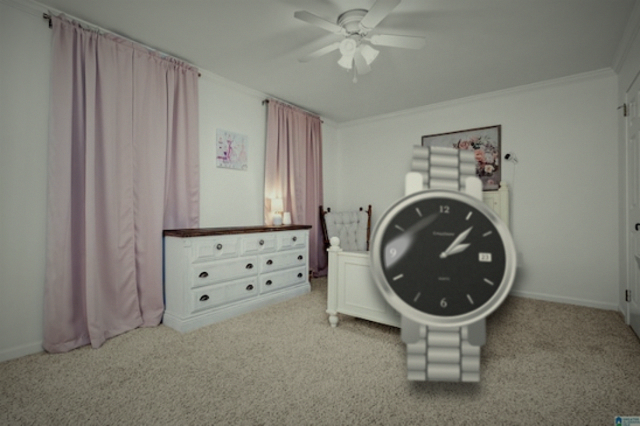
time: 2:07
